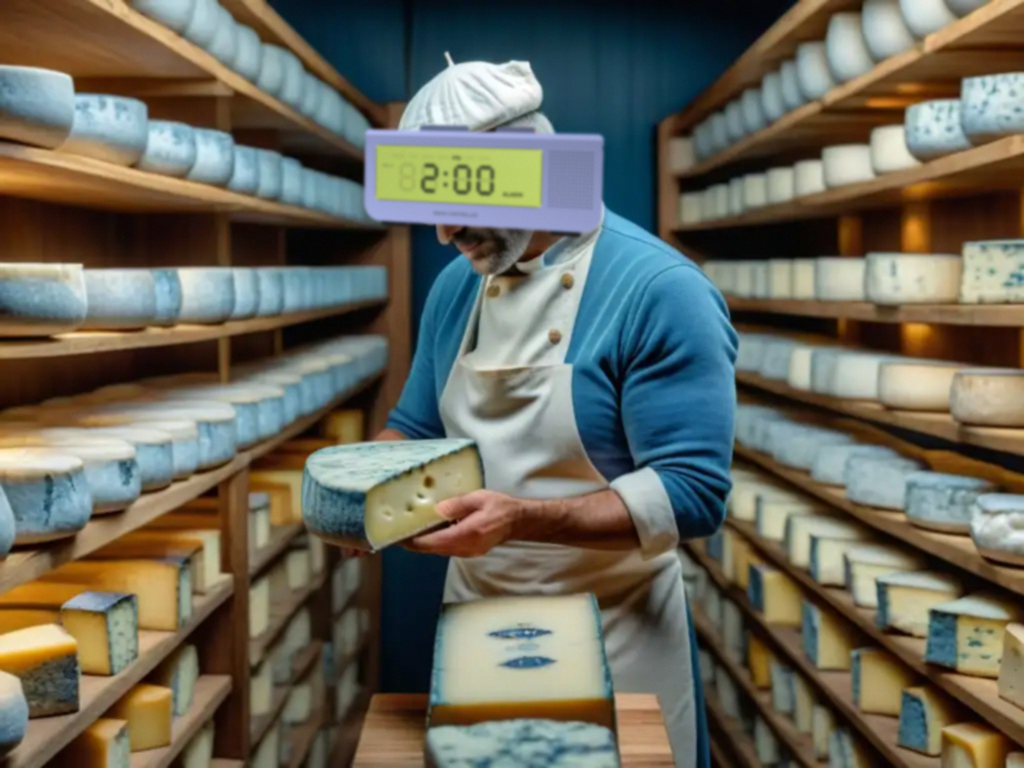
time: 2:00
